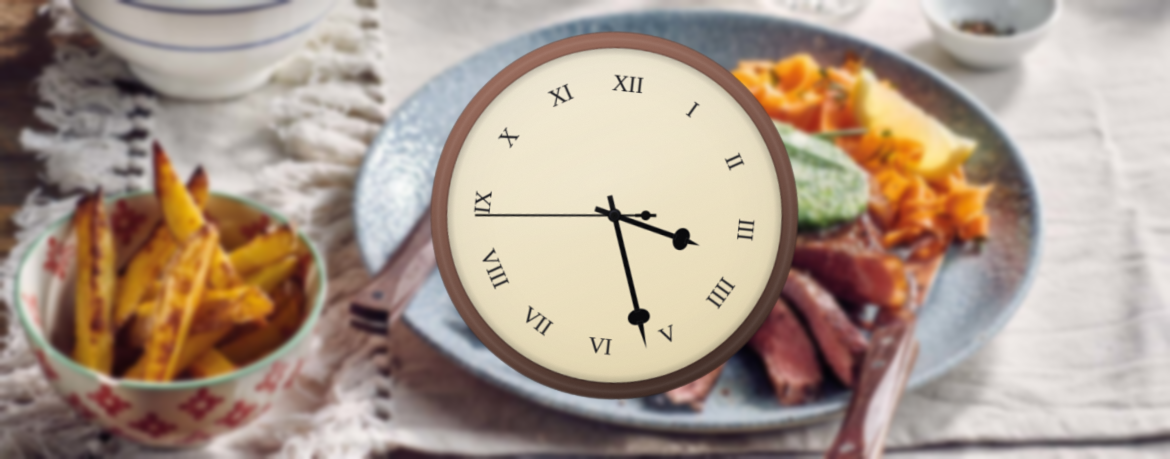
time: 3:26:44
